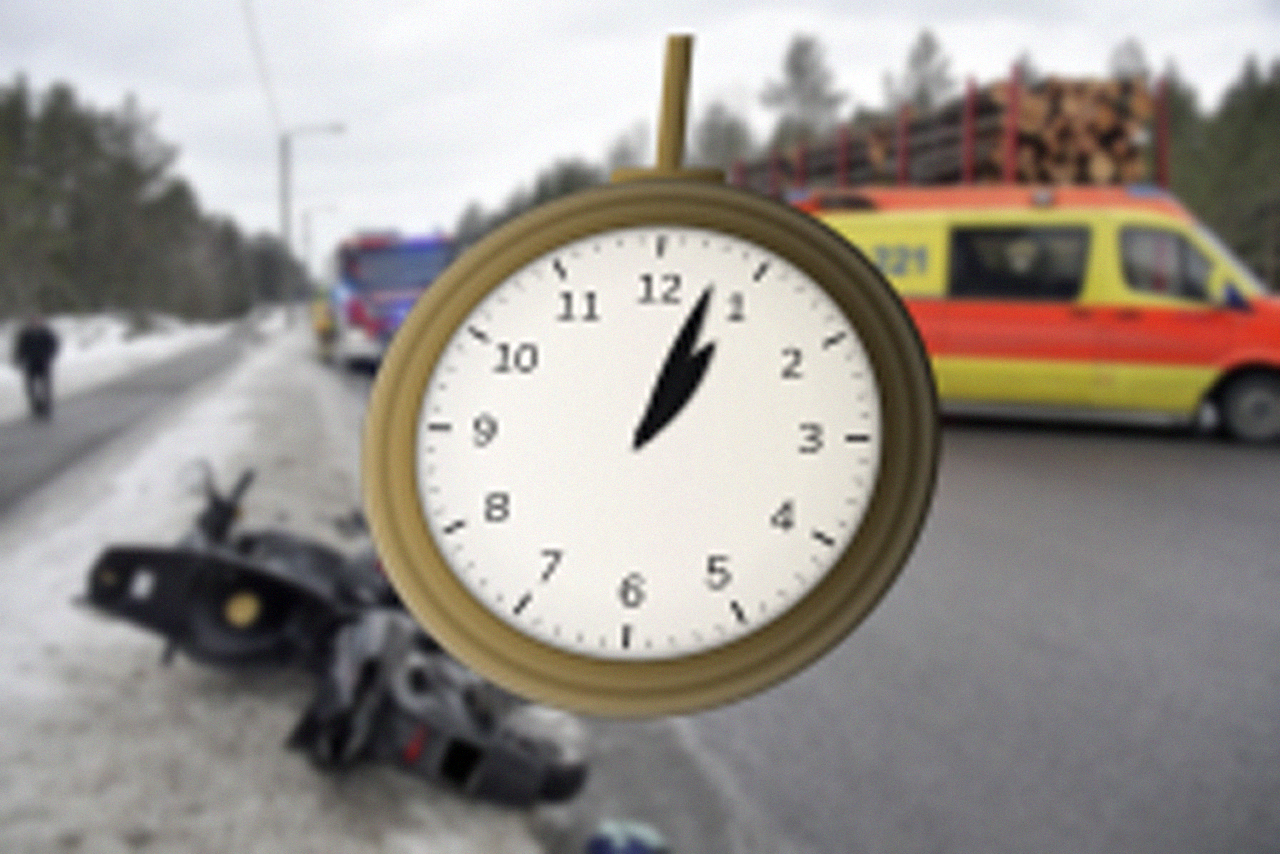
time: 1:03
